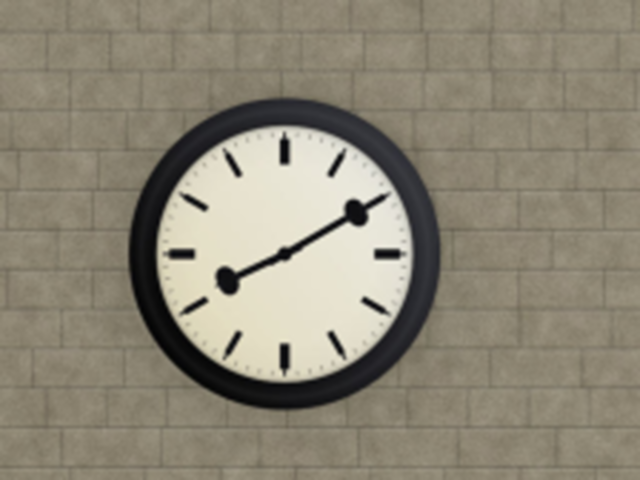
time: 8:10
